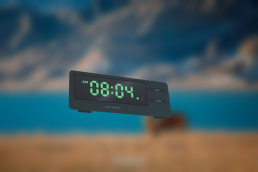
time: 8:04
